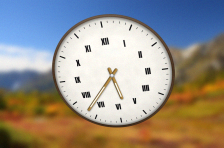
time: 5:37
